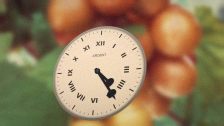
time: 4:24
